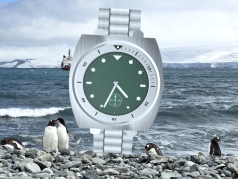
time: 4:34
